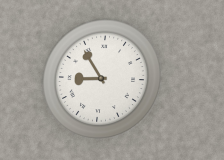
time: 8:54
